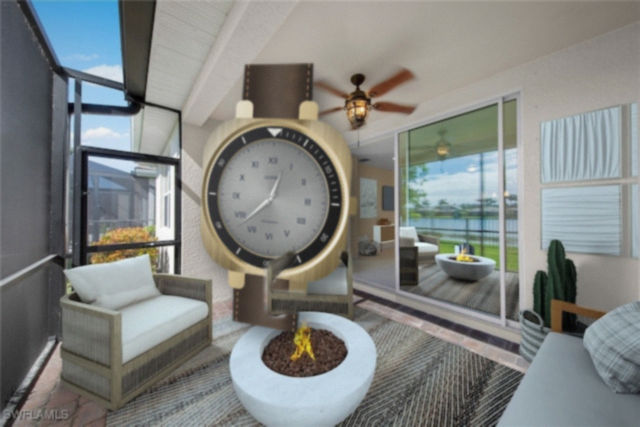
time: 12:38
